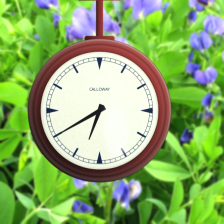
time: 6:40
